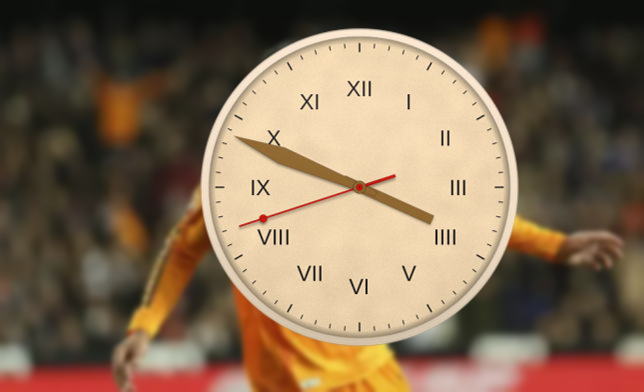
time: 3:48:42
